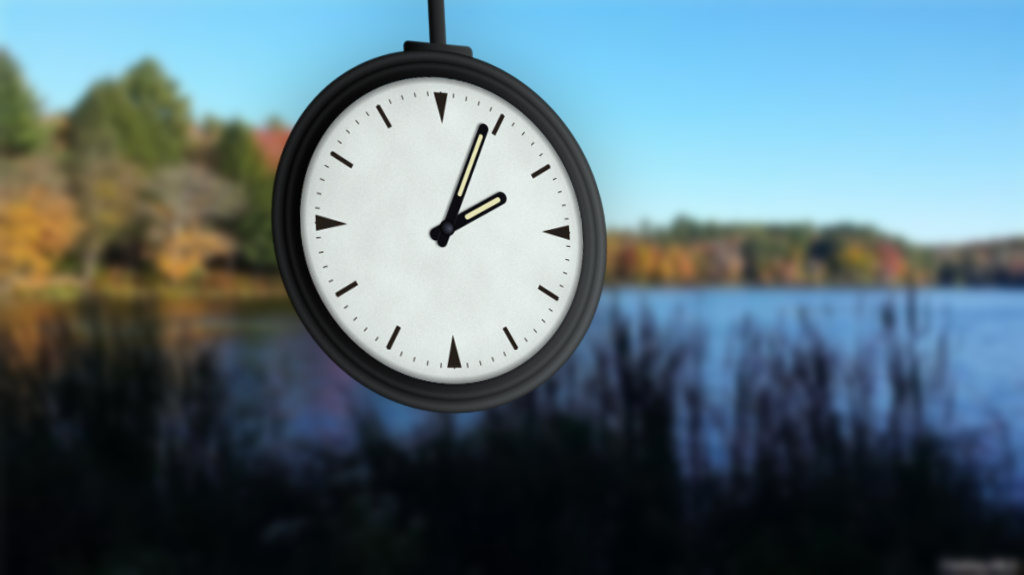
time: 2:04
